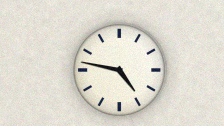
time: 4:47
